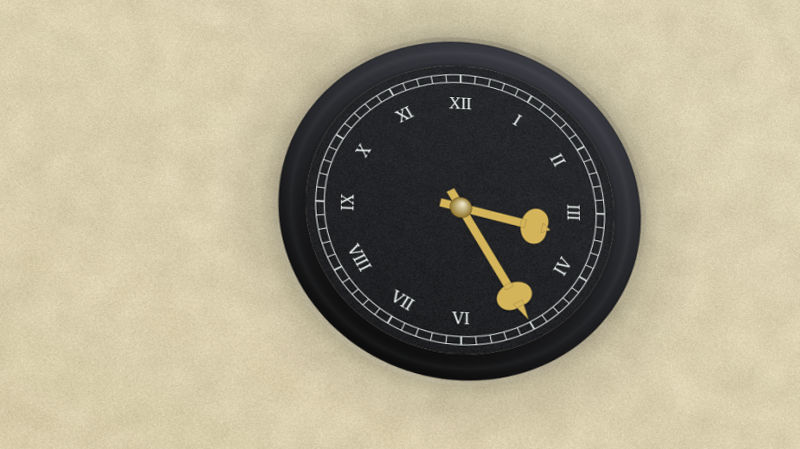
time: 3:25
